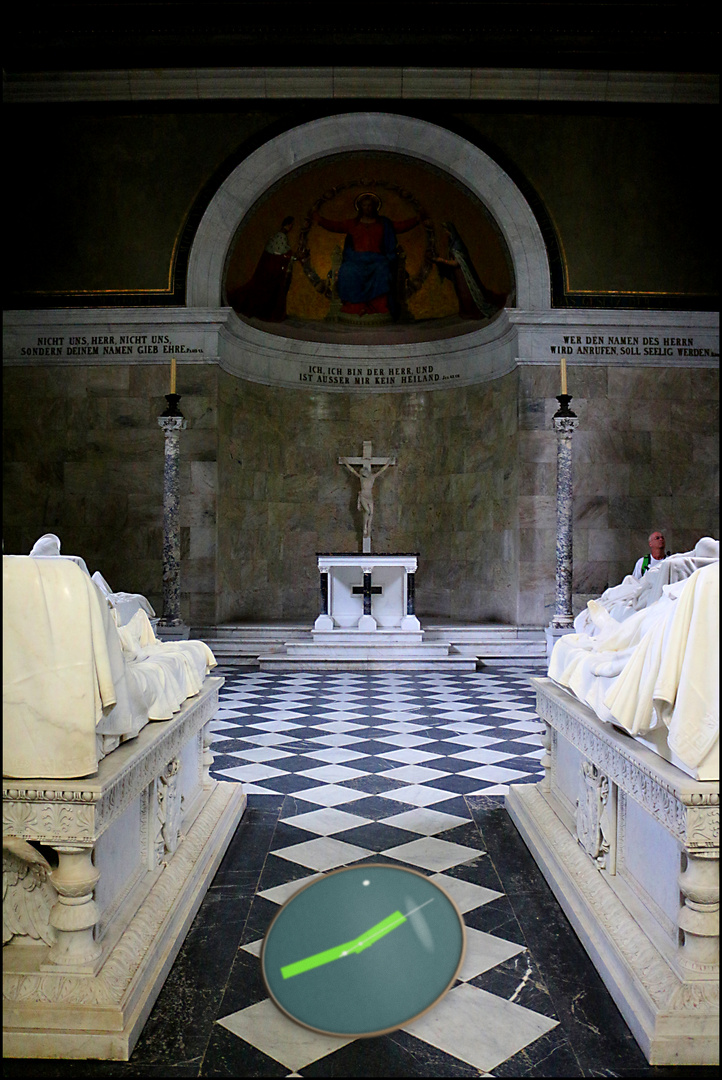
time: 1:41:09
